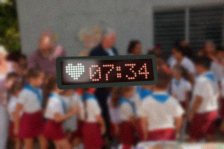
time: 7:34
